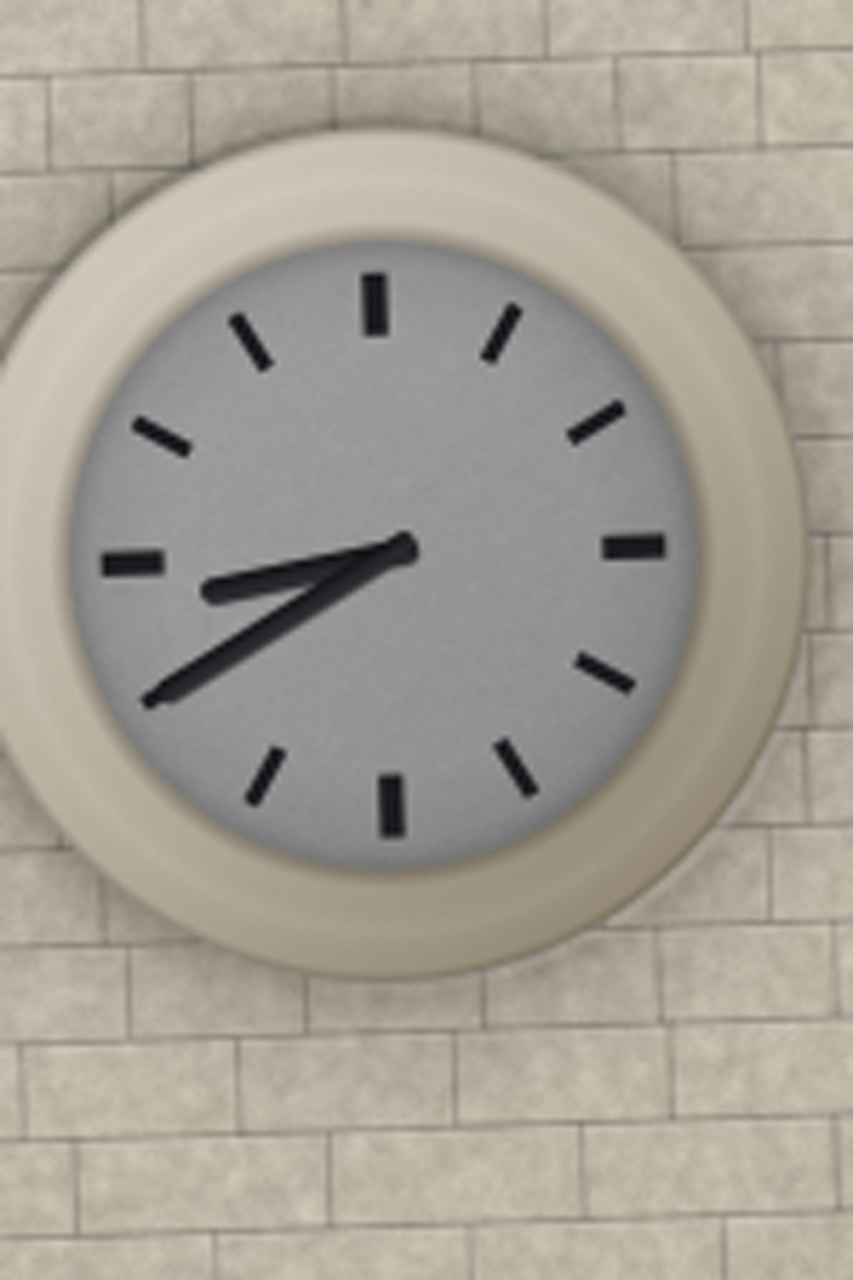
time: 8:40
